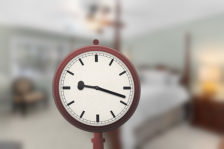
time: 9:18
